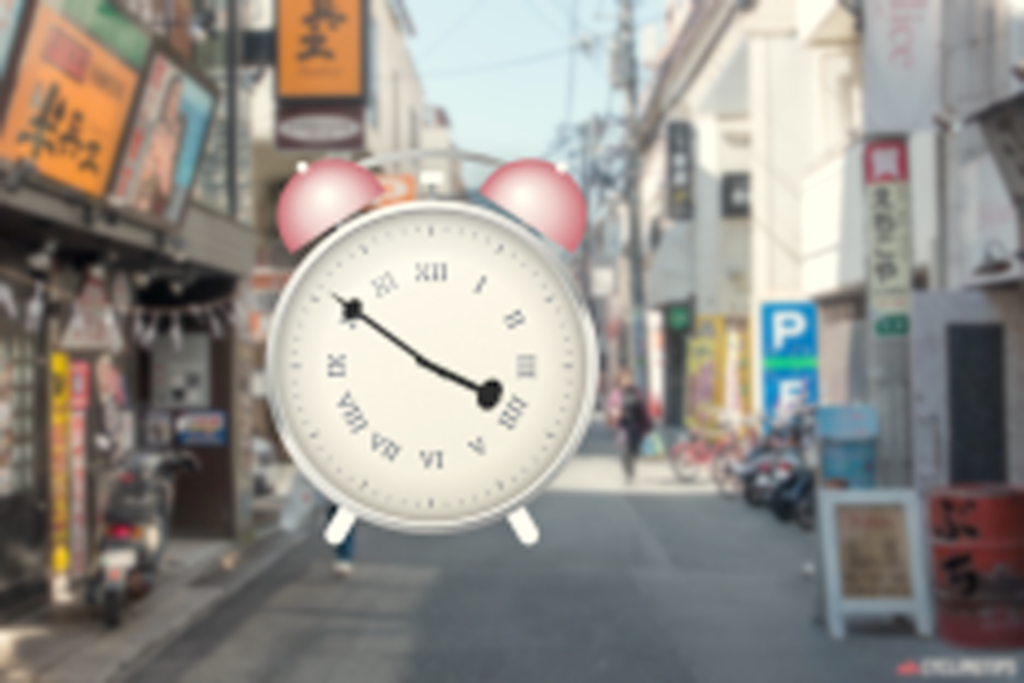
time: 3:51
